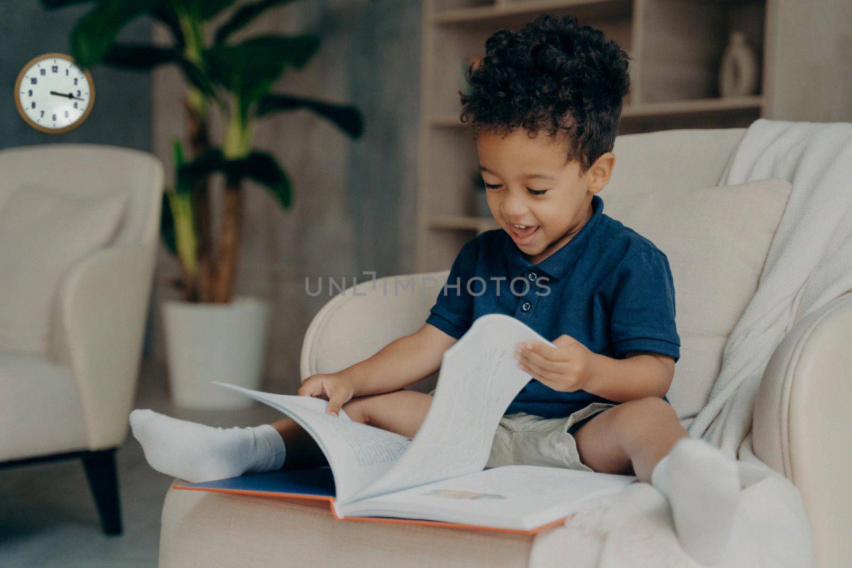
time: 3:17
